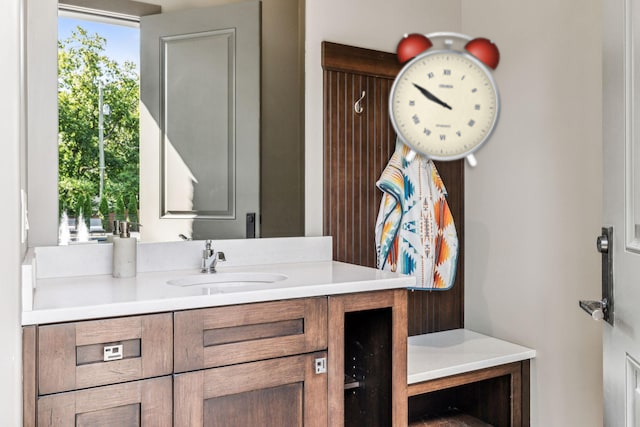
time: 9:50
